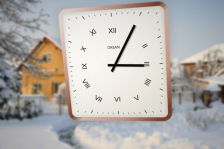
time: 3:05
